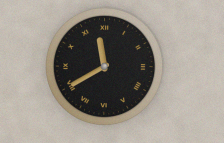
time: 11:40
